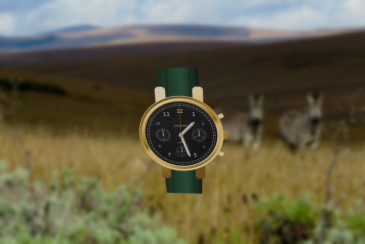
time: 1:27
